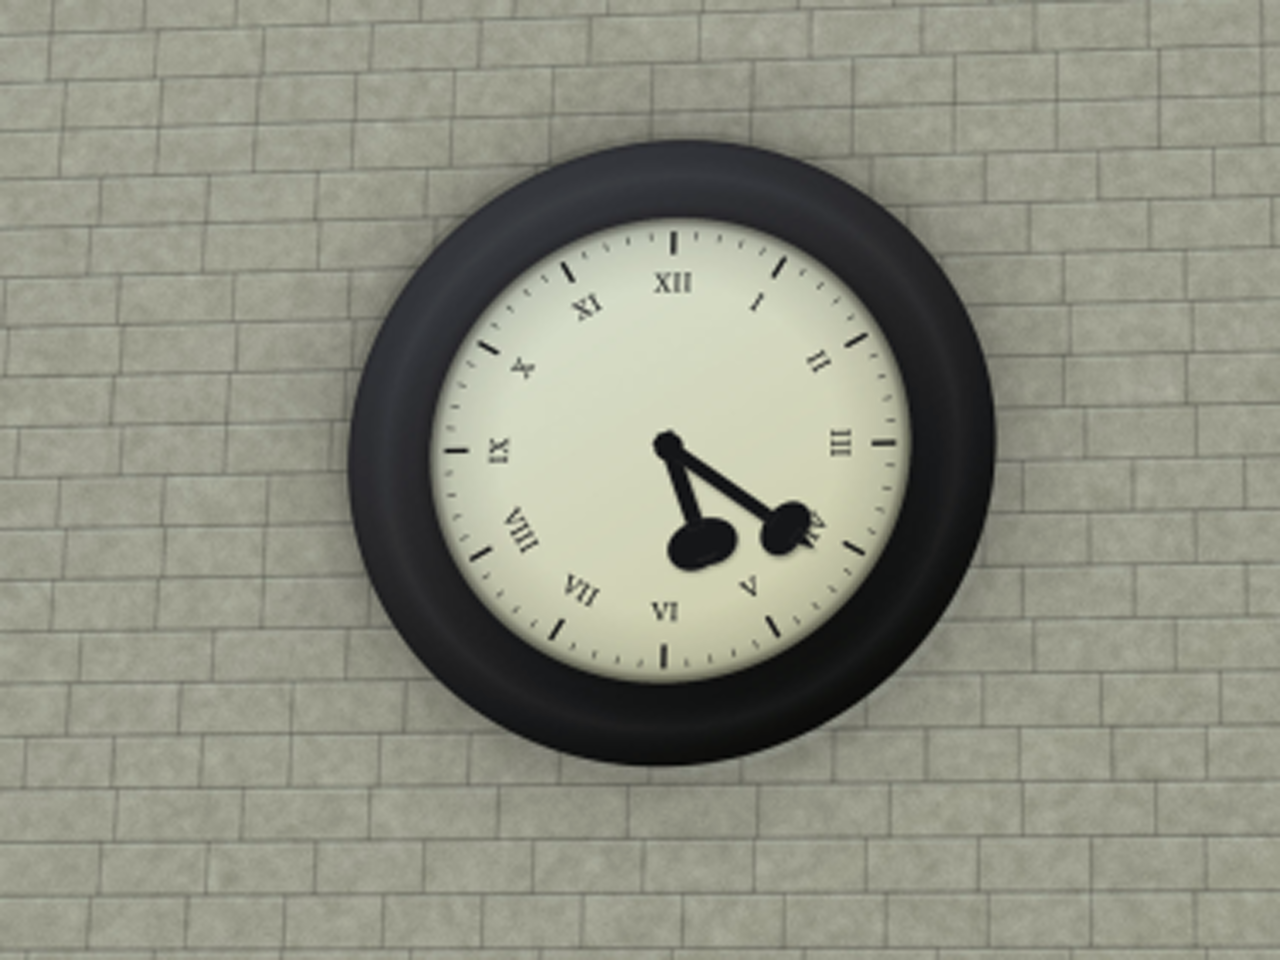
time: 5:21
